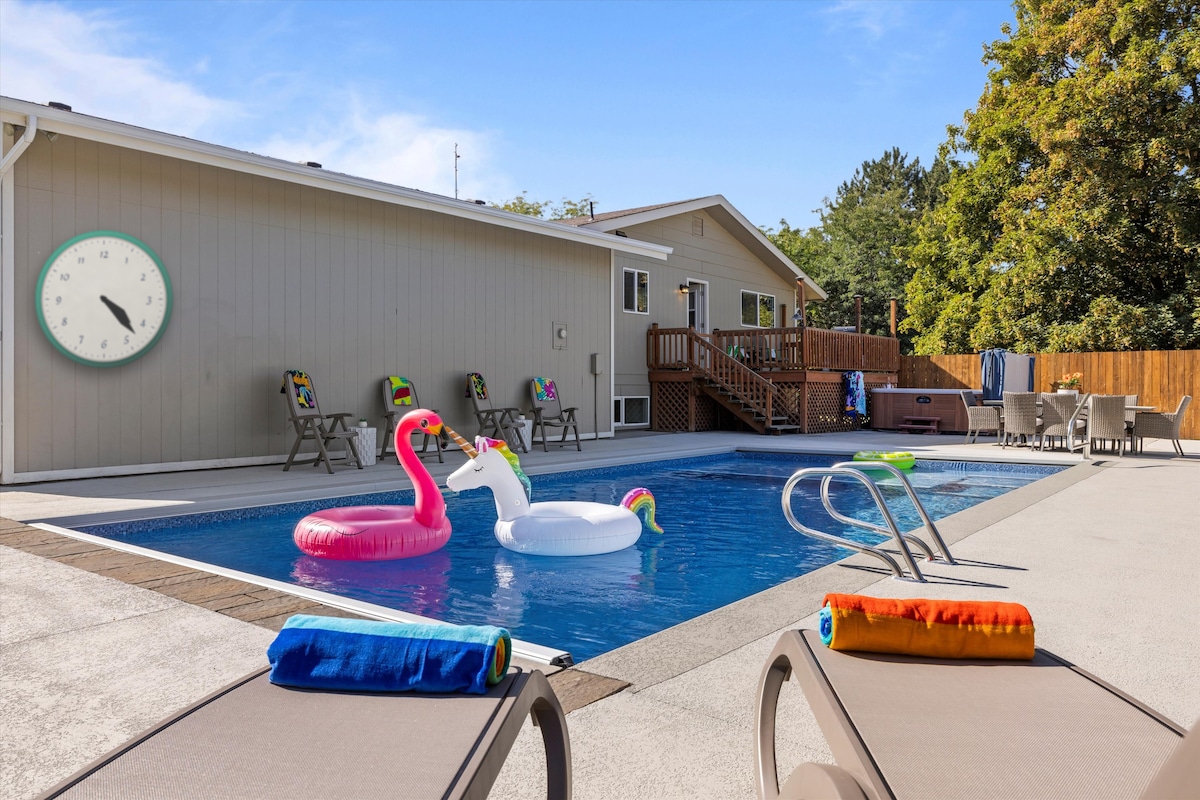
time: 4:23
